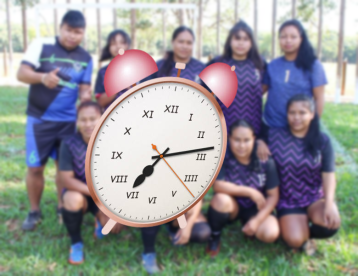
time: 7:13:22
